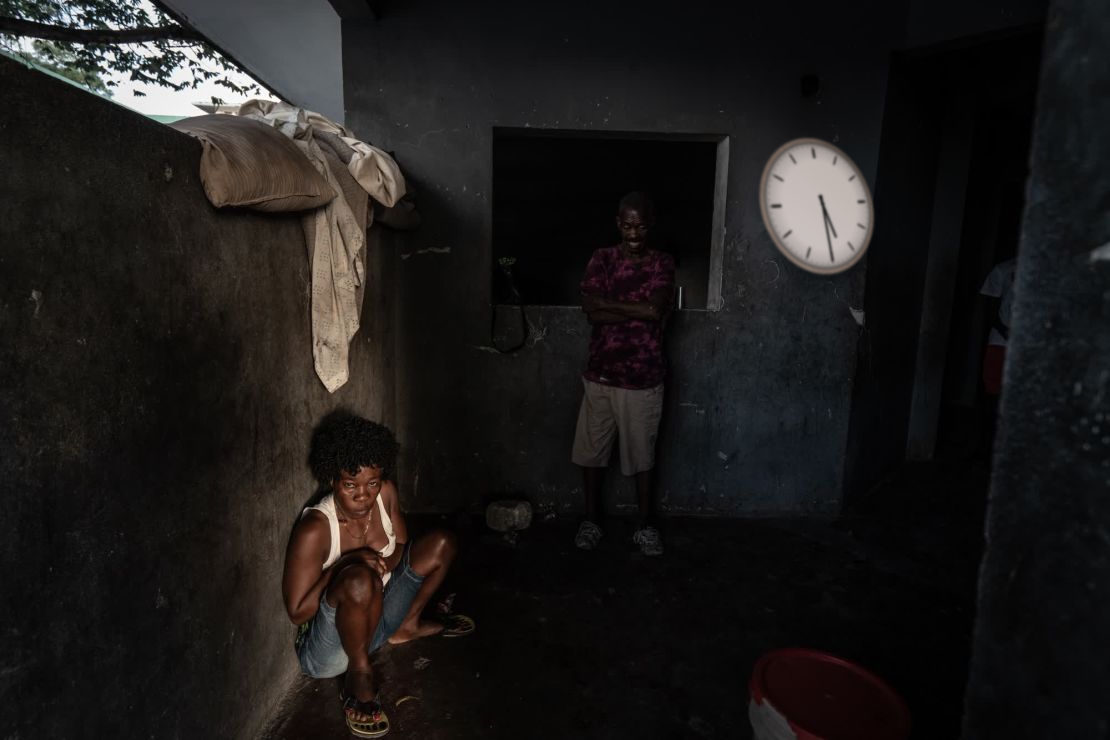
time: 5:30
